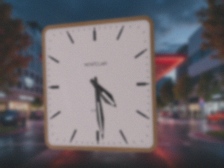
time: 4:29
